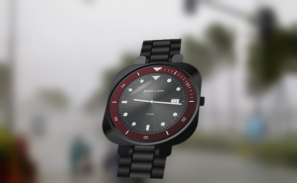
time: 9:16
